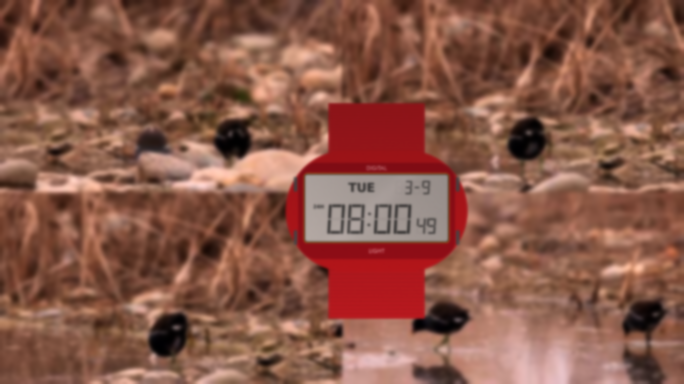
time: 8:00:49
